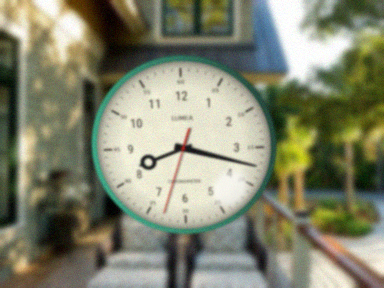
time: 8:17:33
